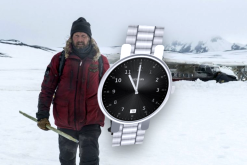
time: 11:00
